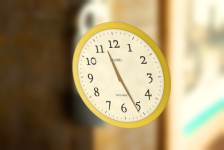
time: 11:26
